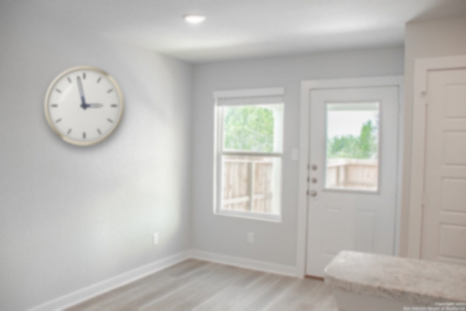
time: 2:58
